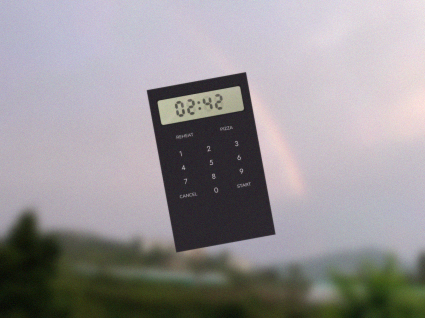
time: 2:42
